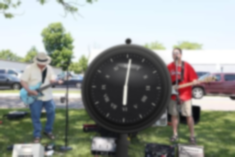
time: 6:01
